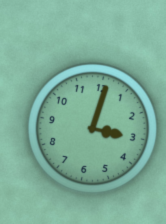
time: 3:01
